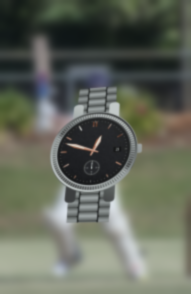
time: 12:48
